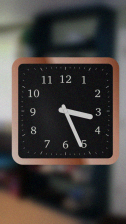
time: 3:26
